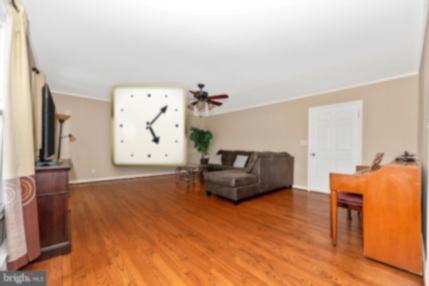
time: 5:07
